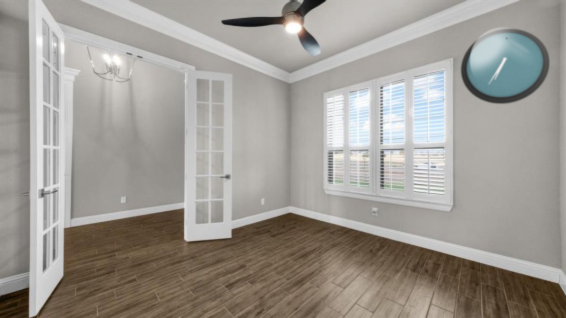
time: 6:34
